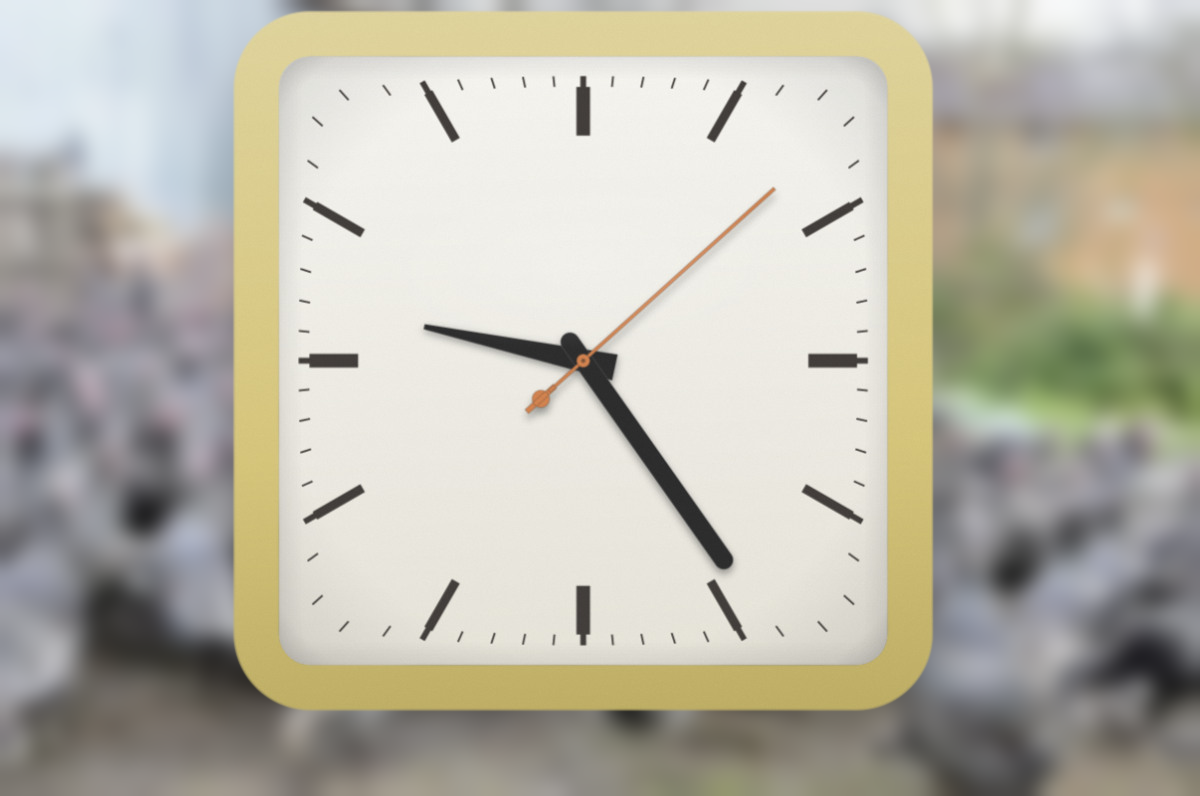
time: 9:24:08
